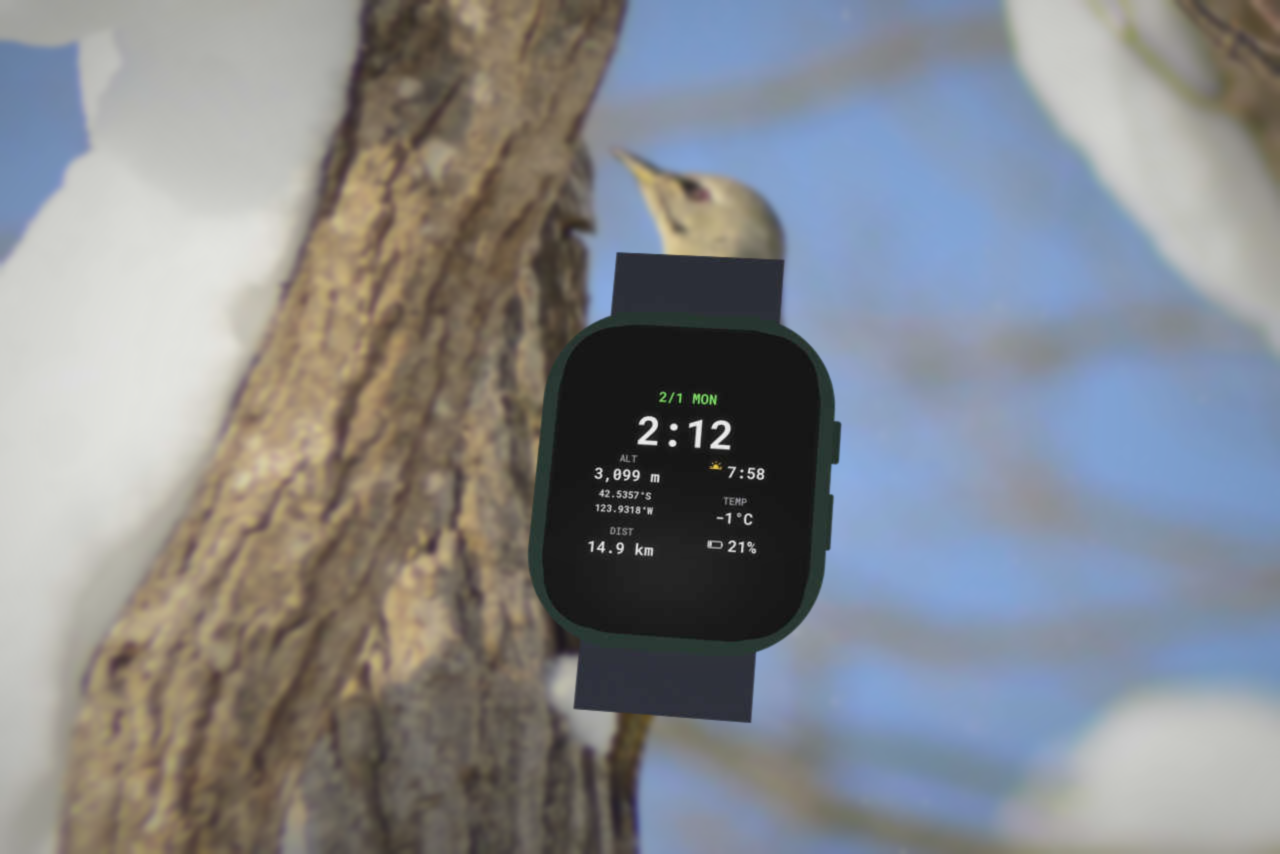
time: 2:12
